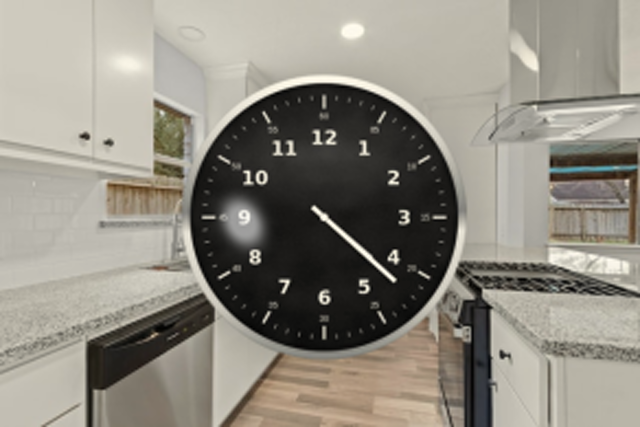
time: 4:22
